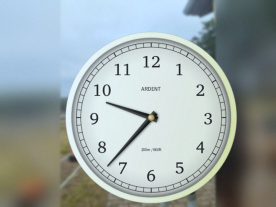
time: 9:37
